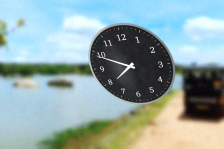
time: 7:49
